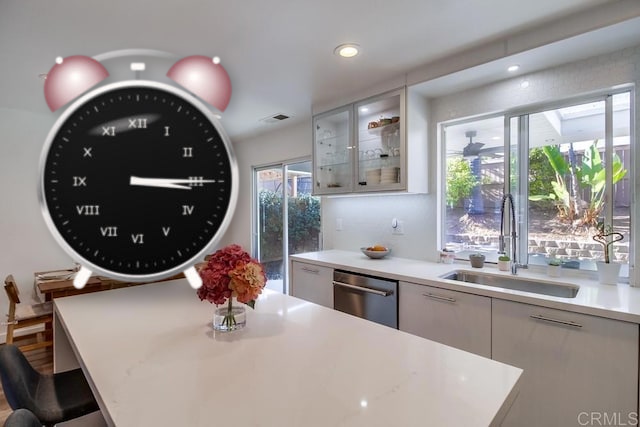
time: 3:15
